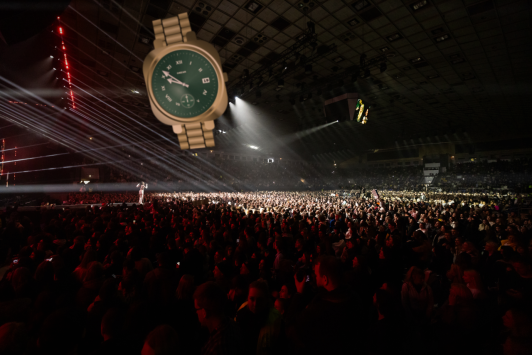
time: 9:52
